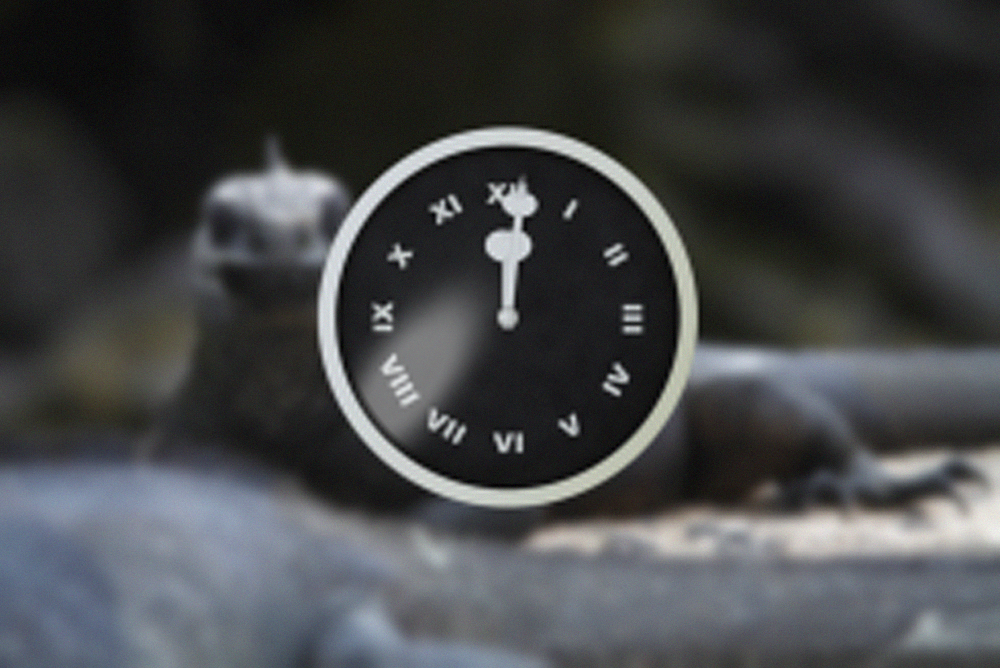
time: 12:01
